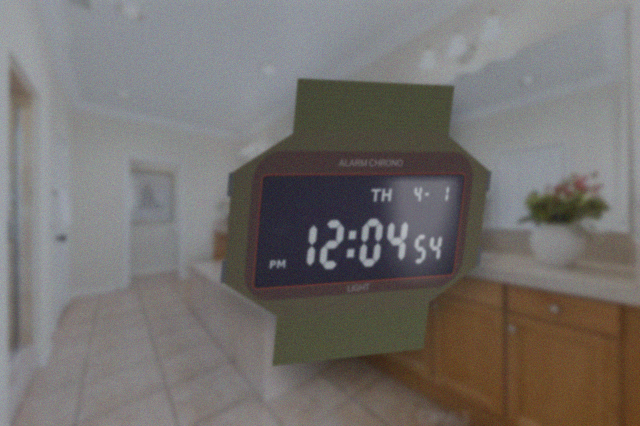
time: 12:04:54
